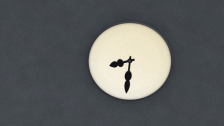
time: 8:31
